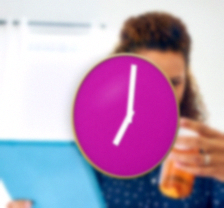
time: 7:01
